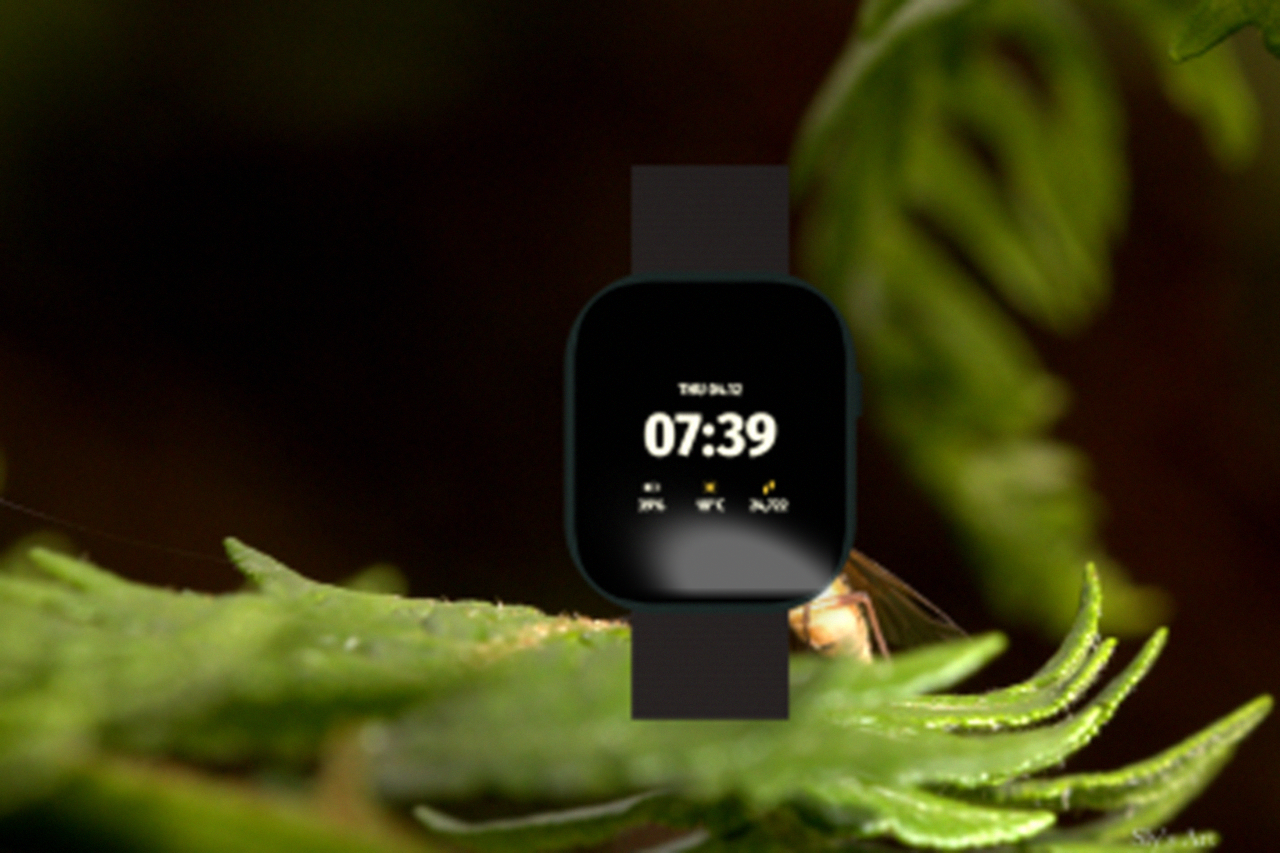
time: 7:39
